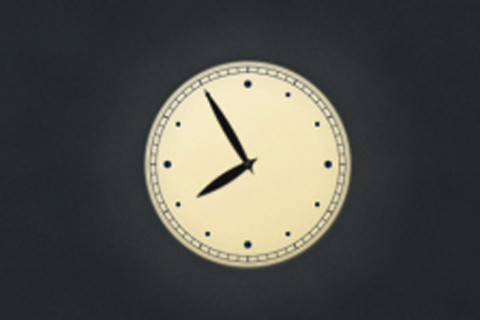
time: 7:55
